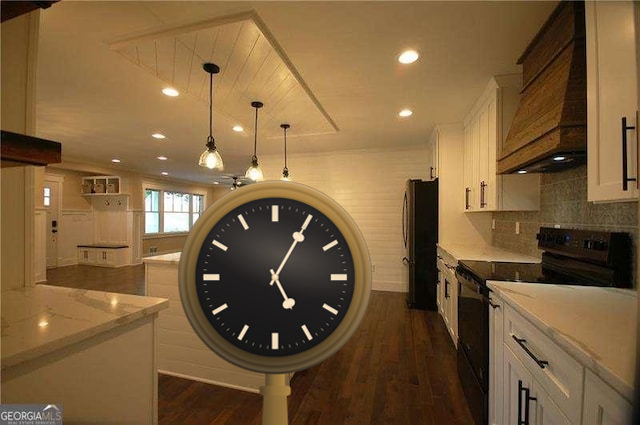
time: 5:05
